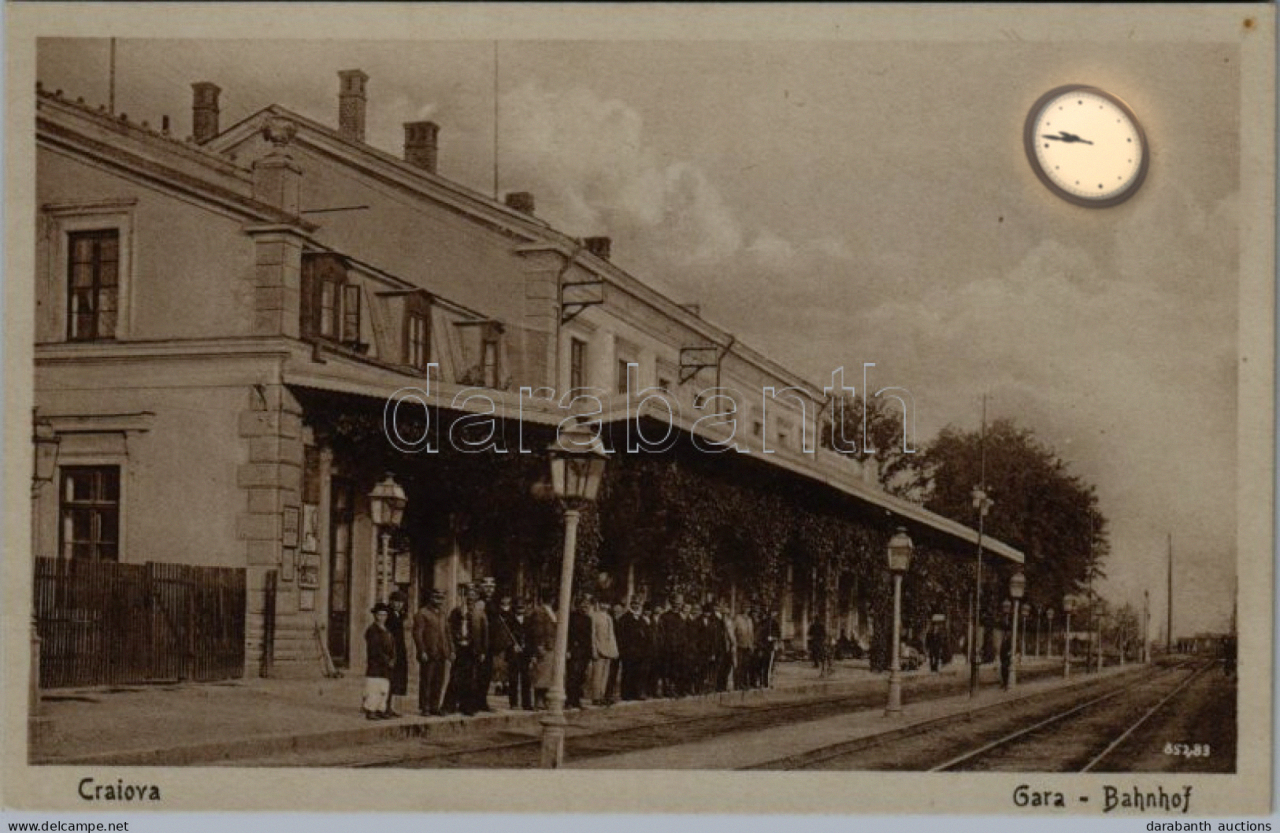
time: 9:47
